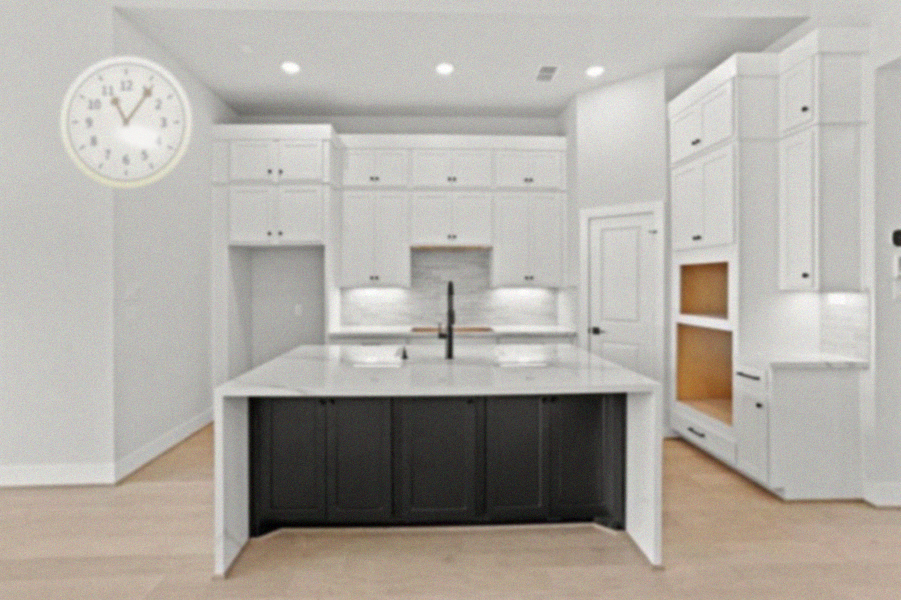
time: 11:06
